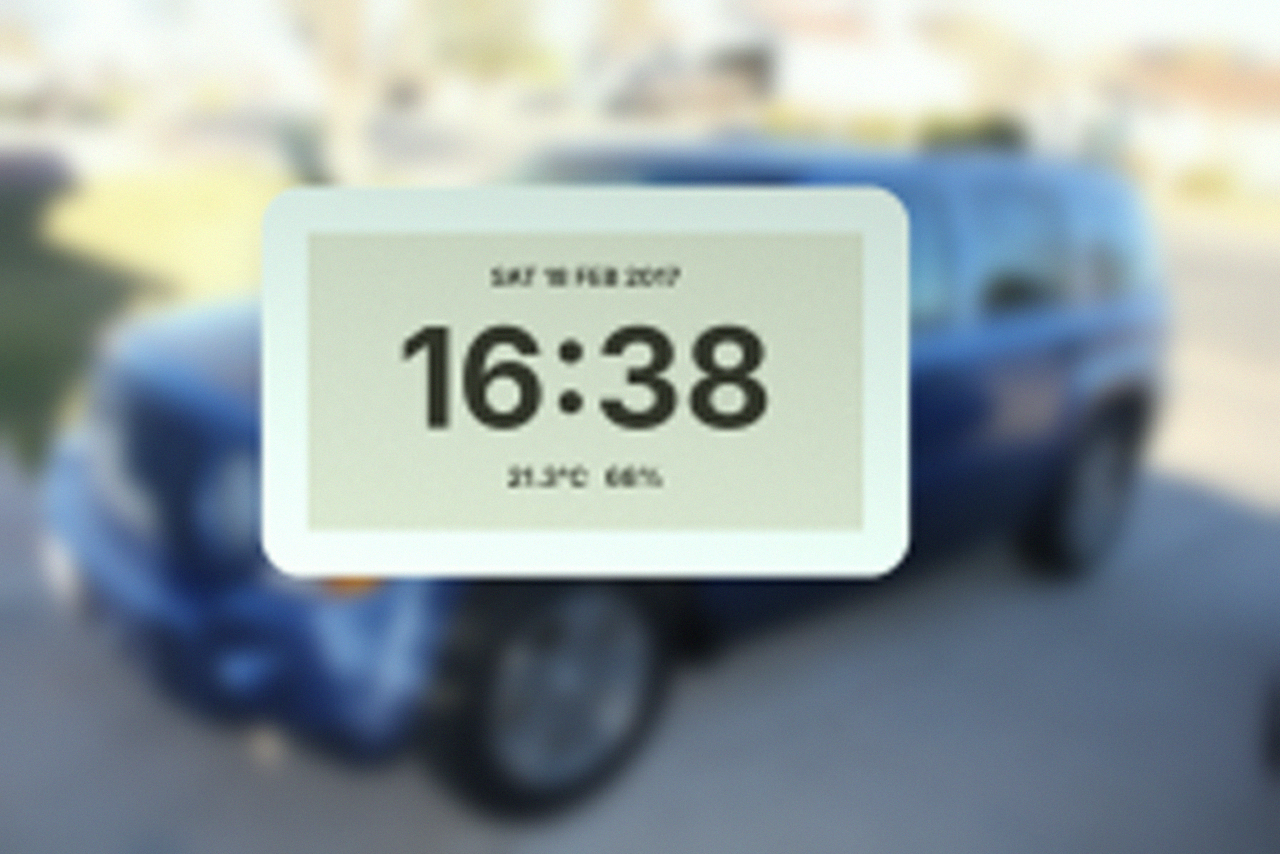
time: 16:38
